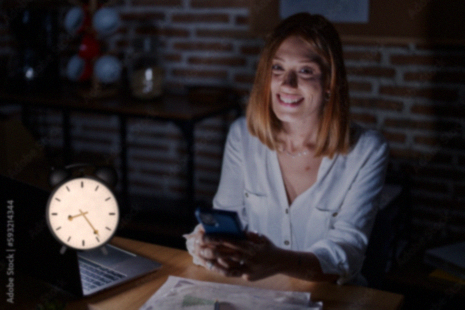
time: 8:24
